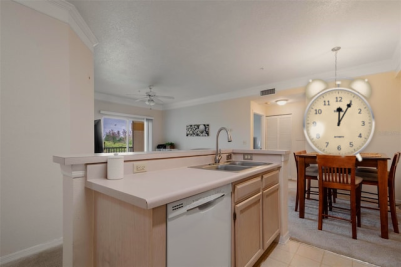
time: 12:05
